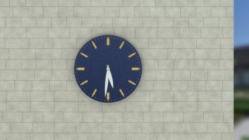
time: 5:31
